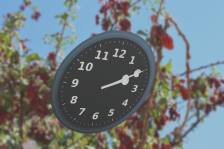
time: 2:10
